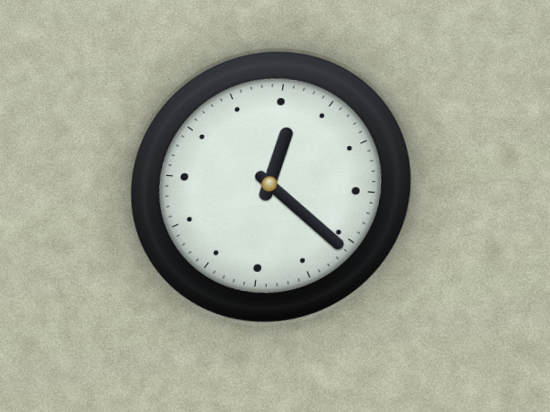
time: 12:21
